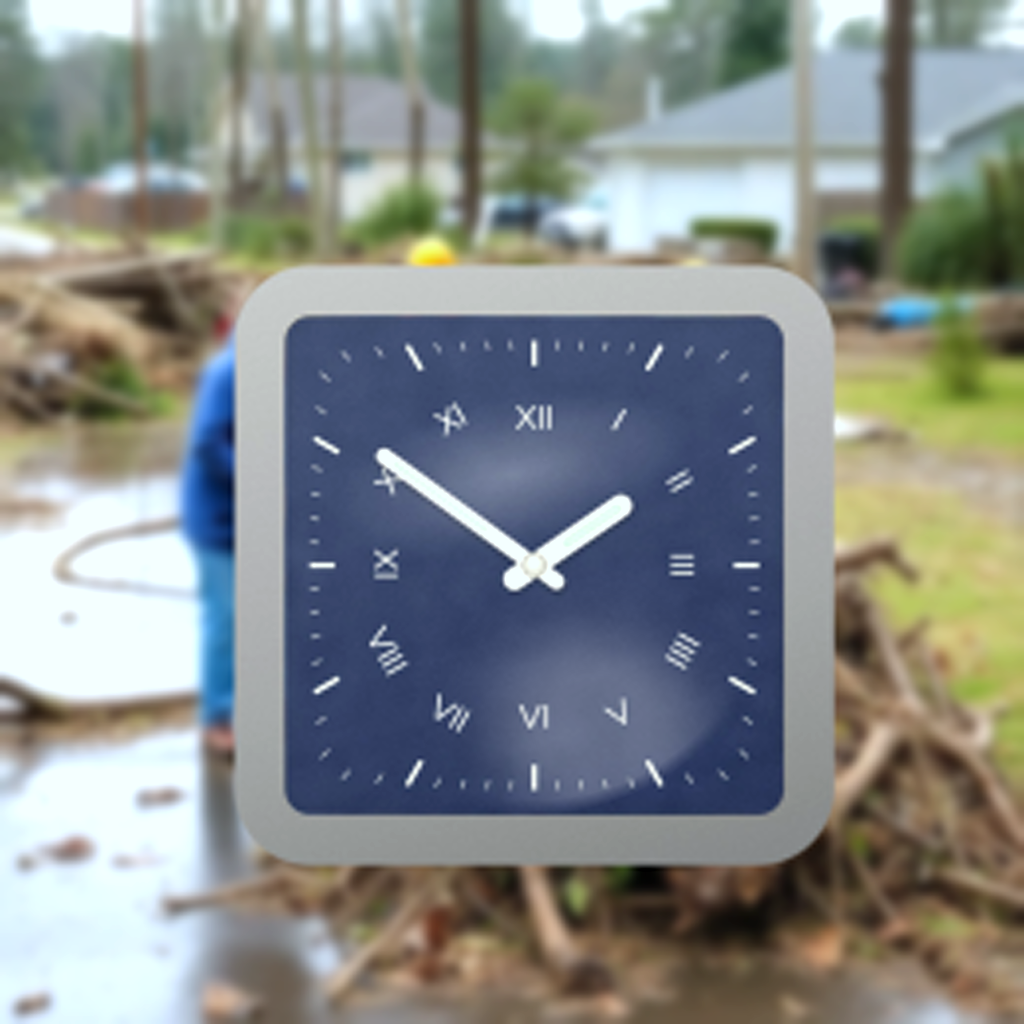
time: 1:51
